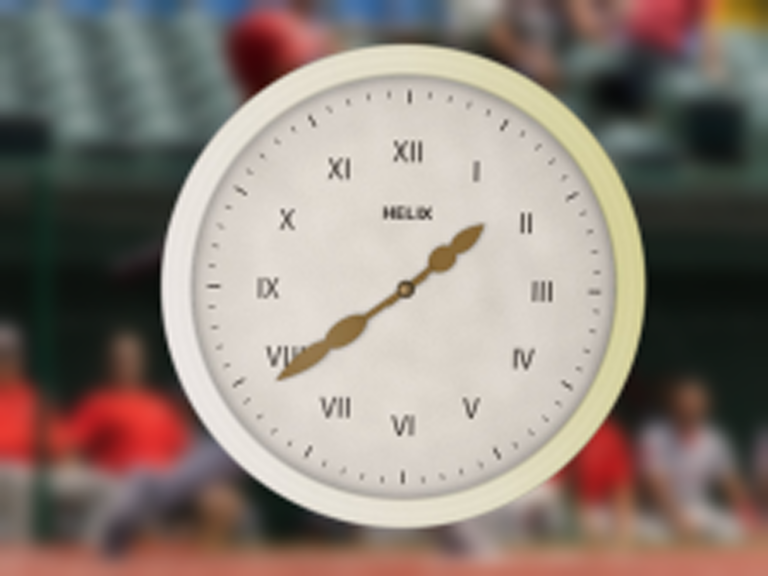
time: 1:39
